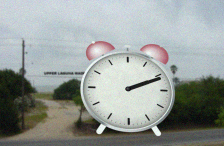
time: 2:11
